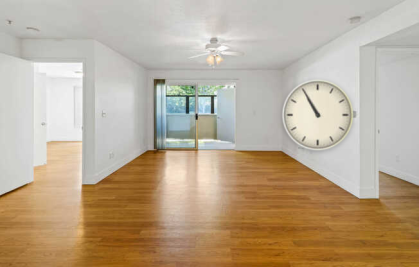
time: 10:55
